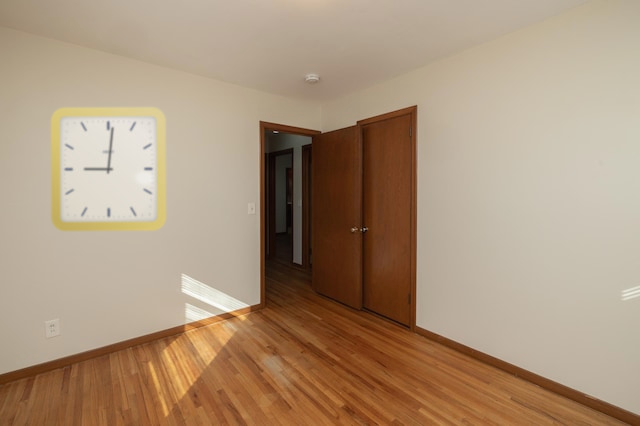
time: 9:01
